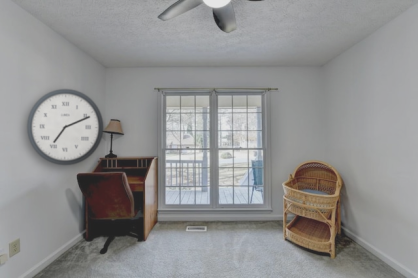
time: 7:11
